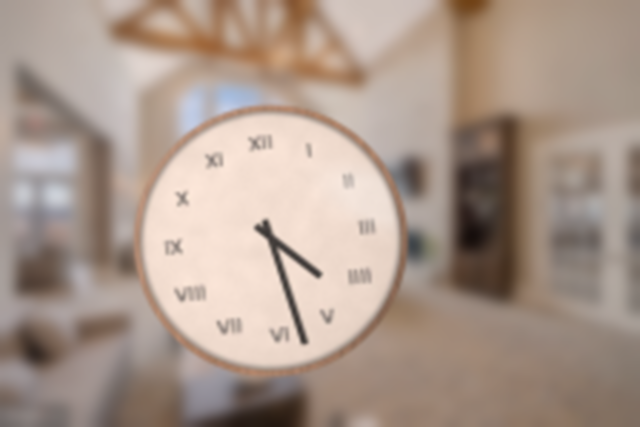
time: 4:28
